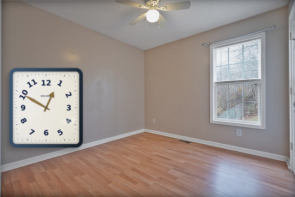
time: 12:50
